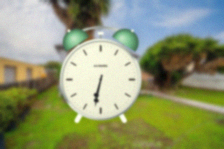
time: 6:32
